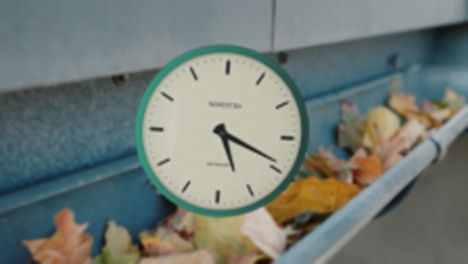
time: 5:19
